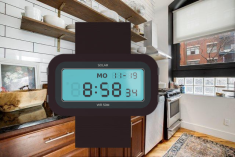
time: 8:58:34
